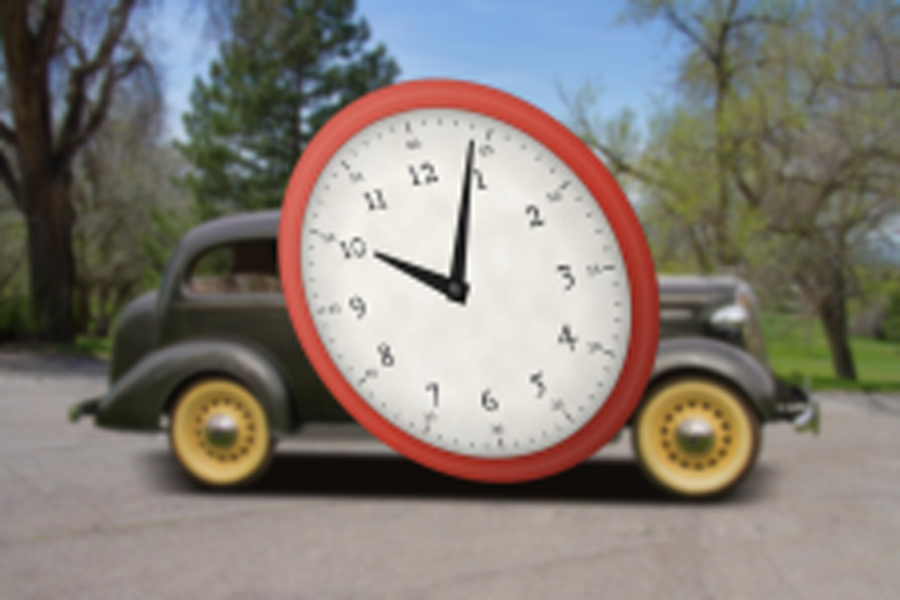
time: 10:04
